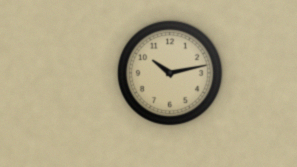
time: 10:13
